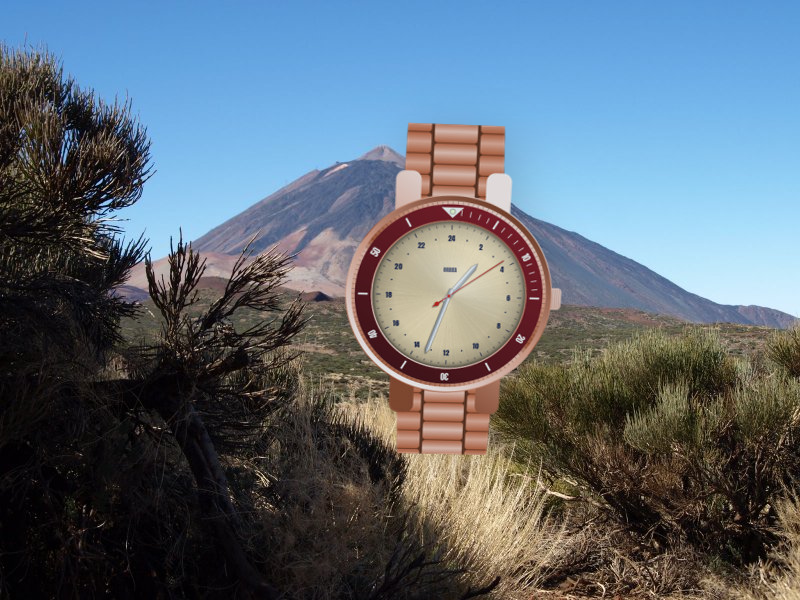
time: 2:33:09
